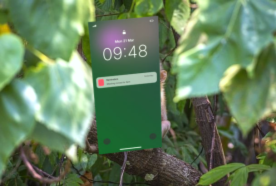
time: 9:48
